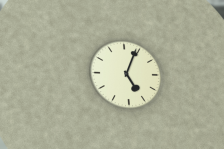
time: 5:04
